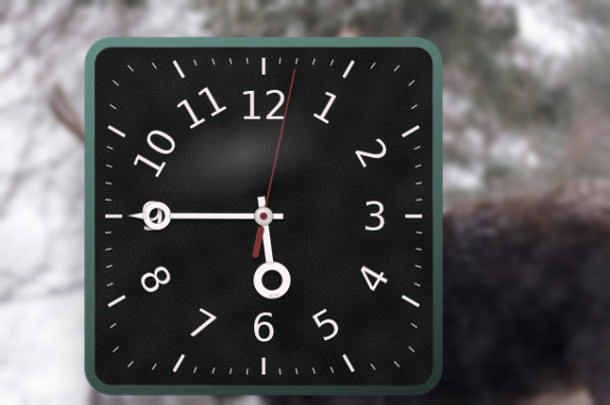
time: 5:45:02
